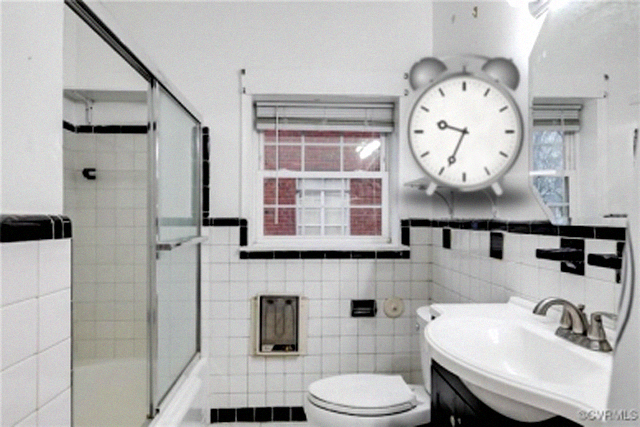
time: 9:34
